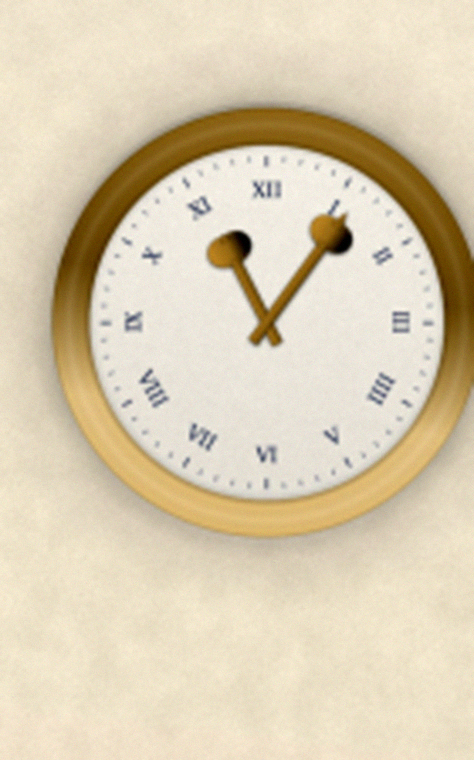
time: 11:06
